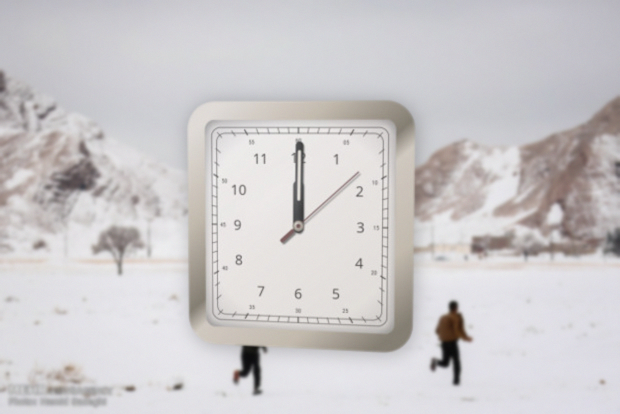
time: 12:00:08
